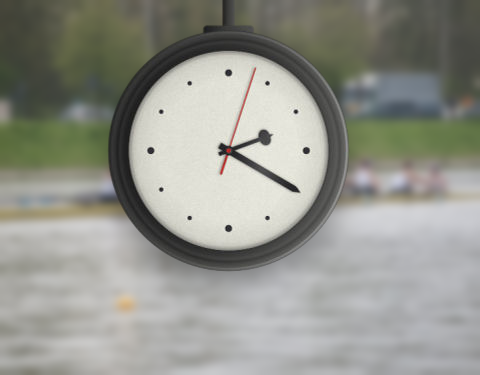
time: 2:20:03
